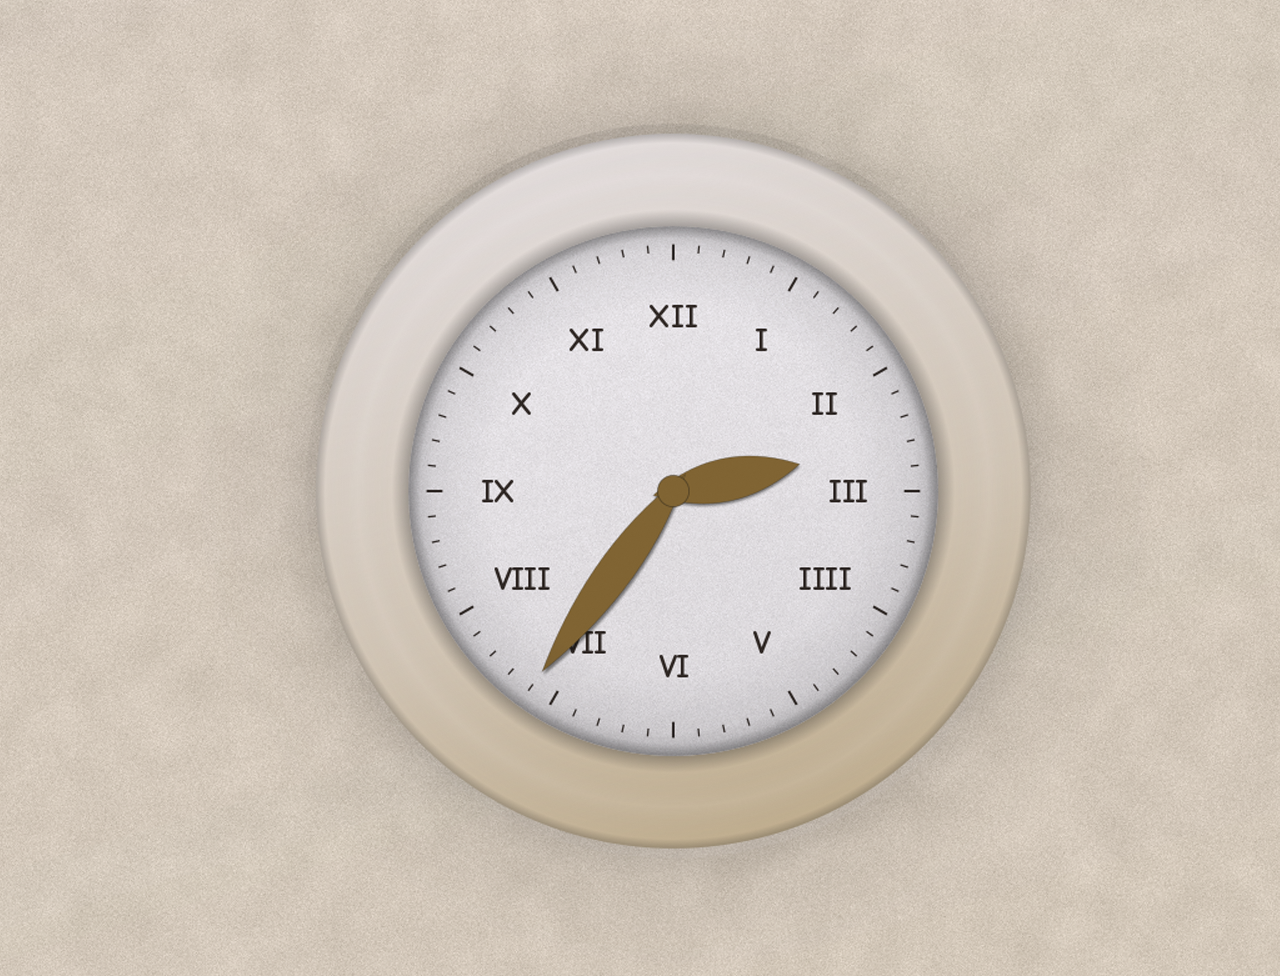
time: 2:36
